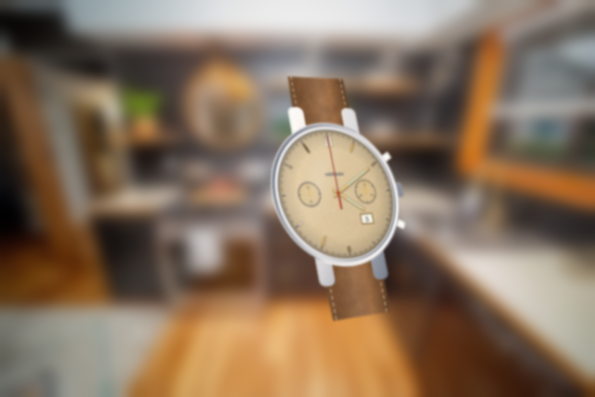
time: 4:10
